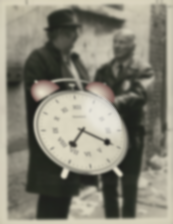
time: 7:20
